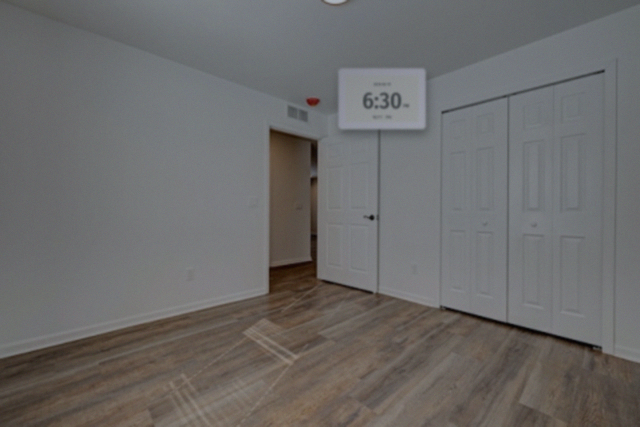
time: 6:30
